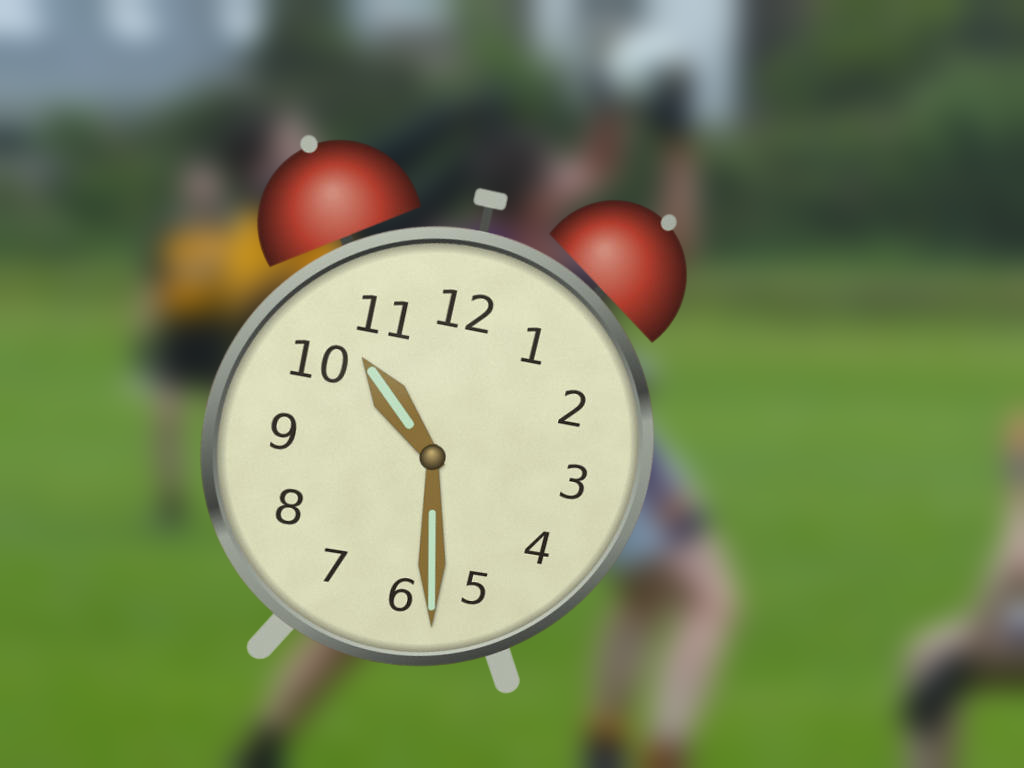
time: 10:28
